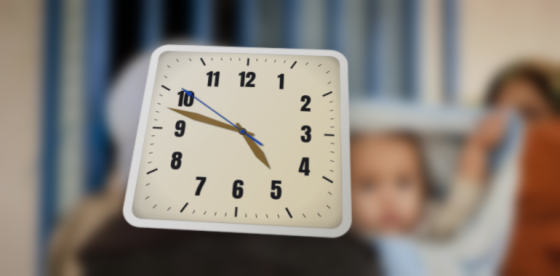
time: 4:47:51
